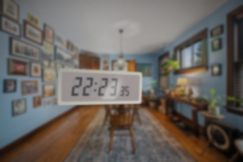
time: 22:23
